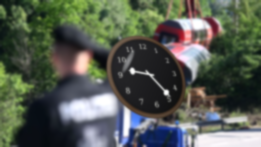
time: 9:24
